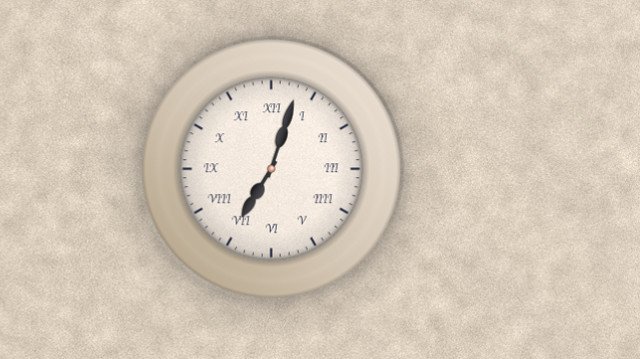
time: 7:03
